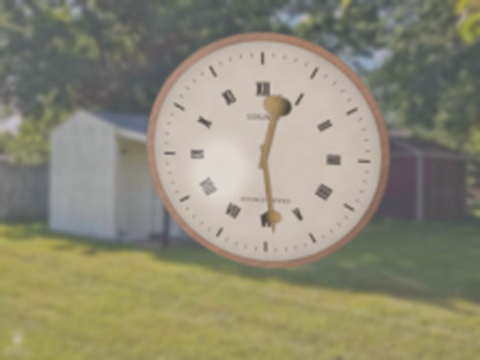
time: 12:29
